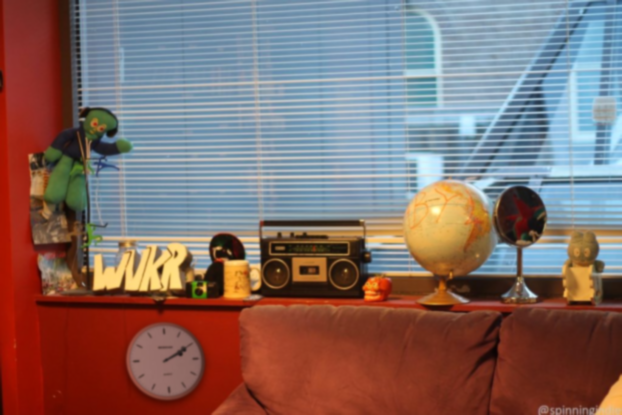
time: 2:10
